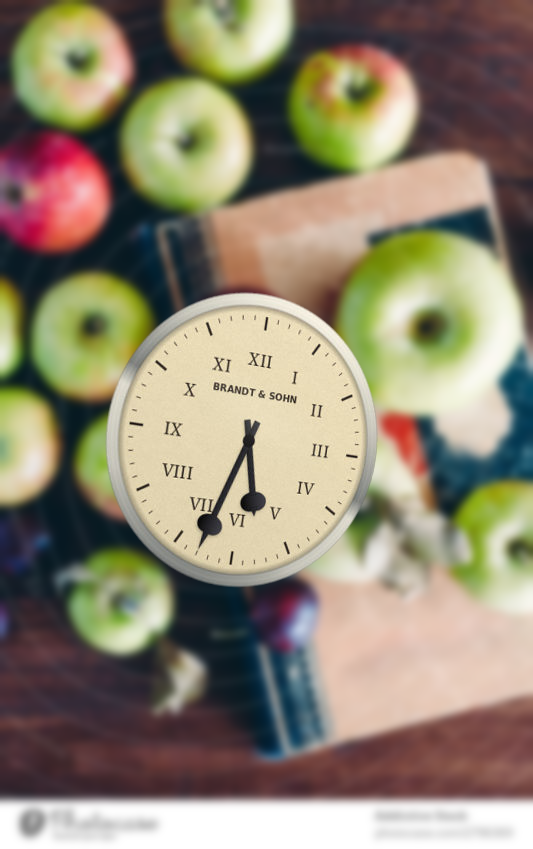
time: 5:33
